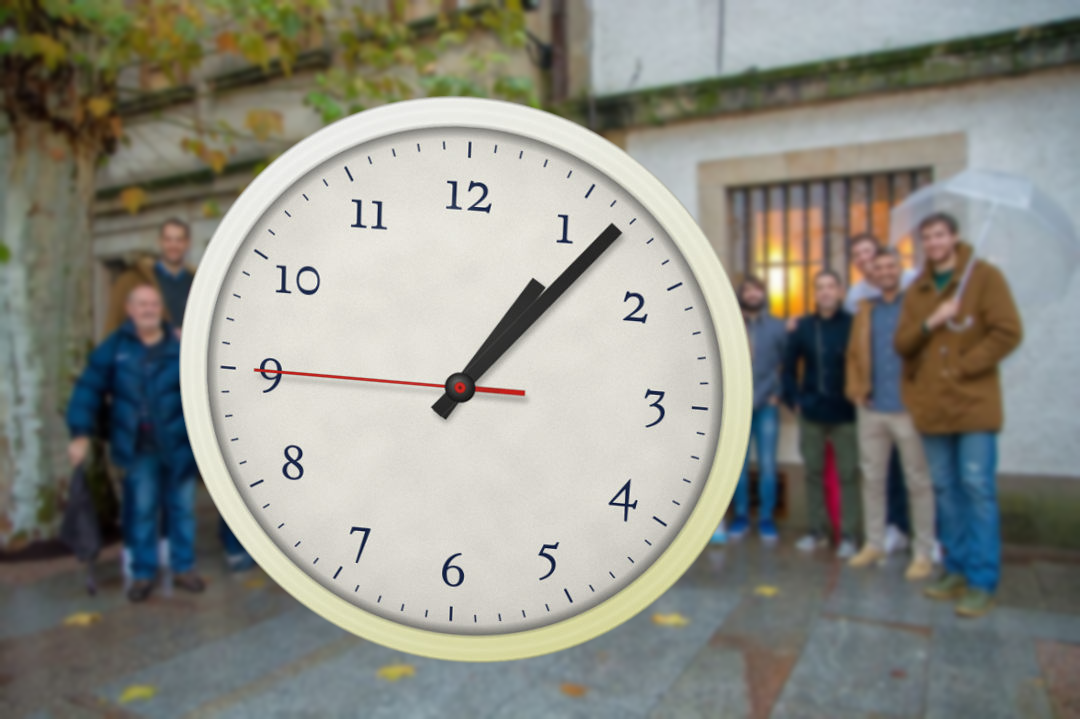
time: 1:06:45
